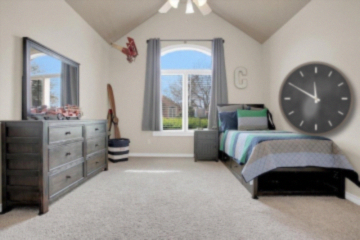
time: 11:50
